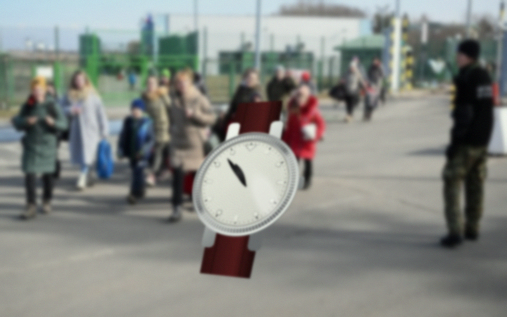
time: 10:53
